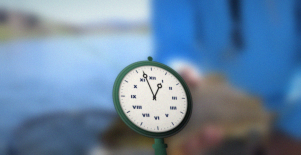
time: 12:57
